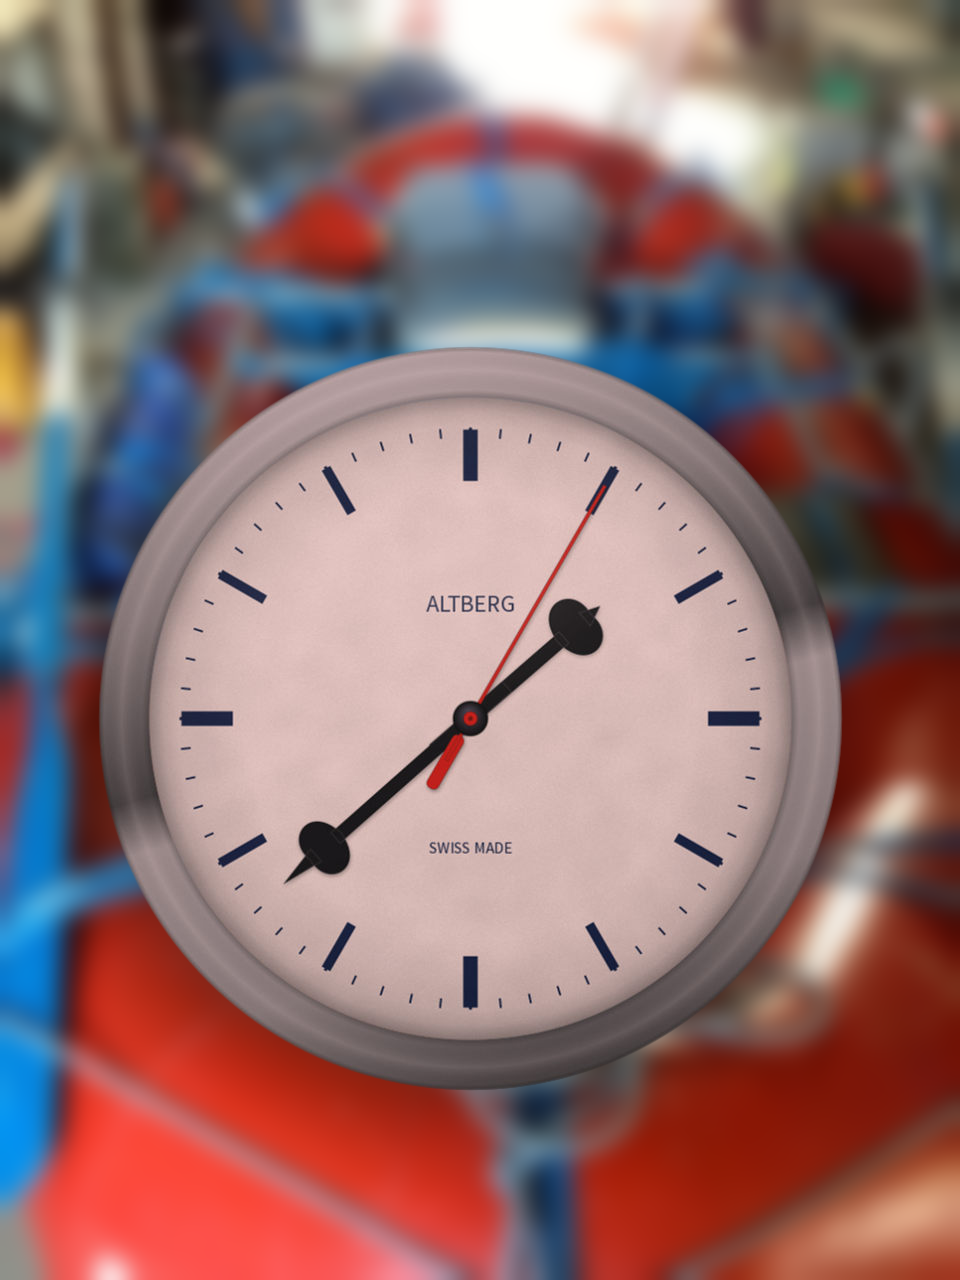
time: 1:38:05
